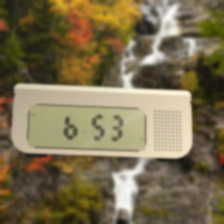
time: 6:53
